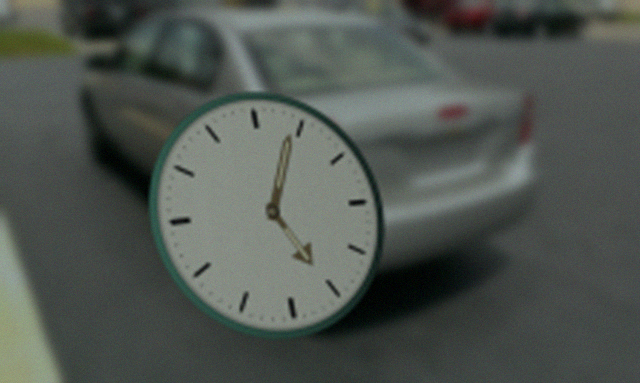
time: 5:04
